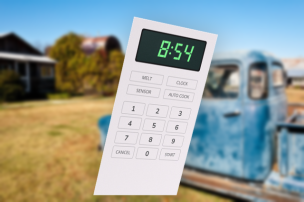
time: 8:54
